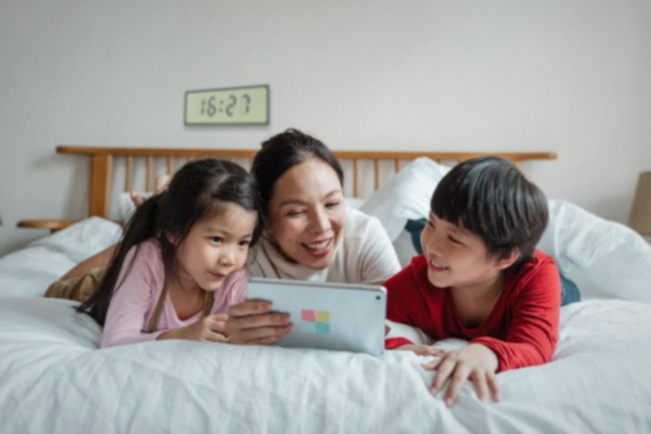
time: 16:27
